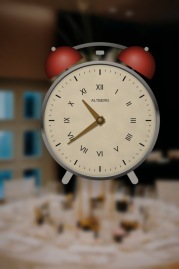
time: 10:39
